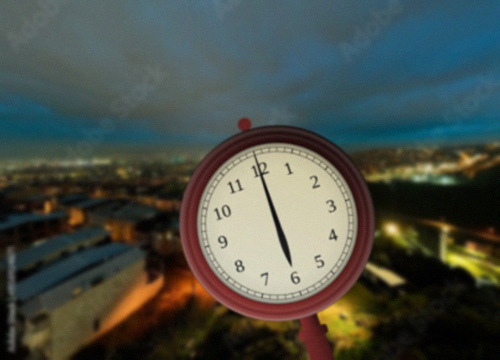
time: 6:00
